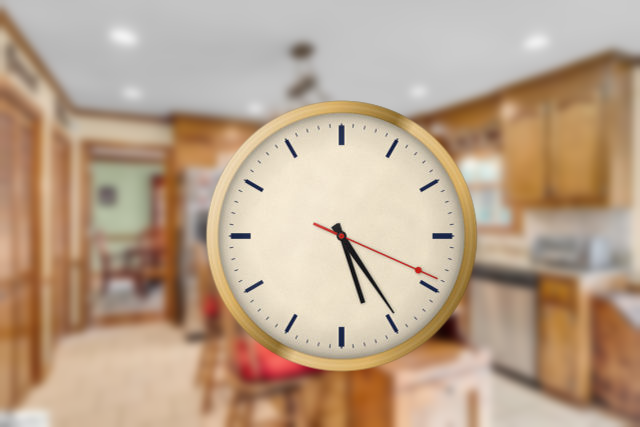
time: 5:24:19
